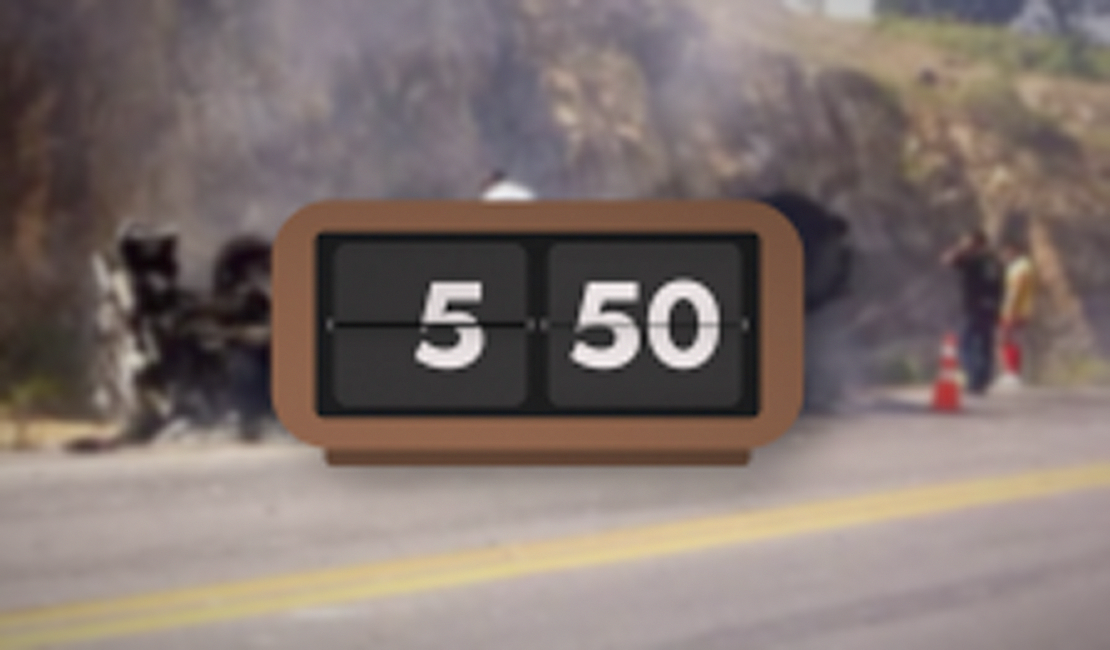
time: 5:50
